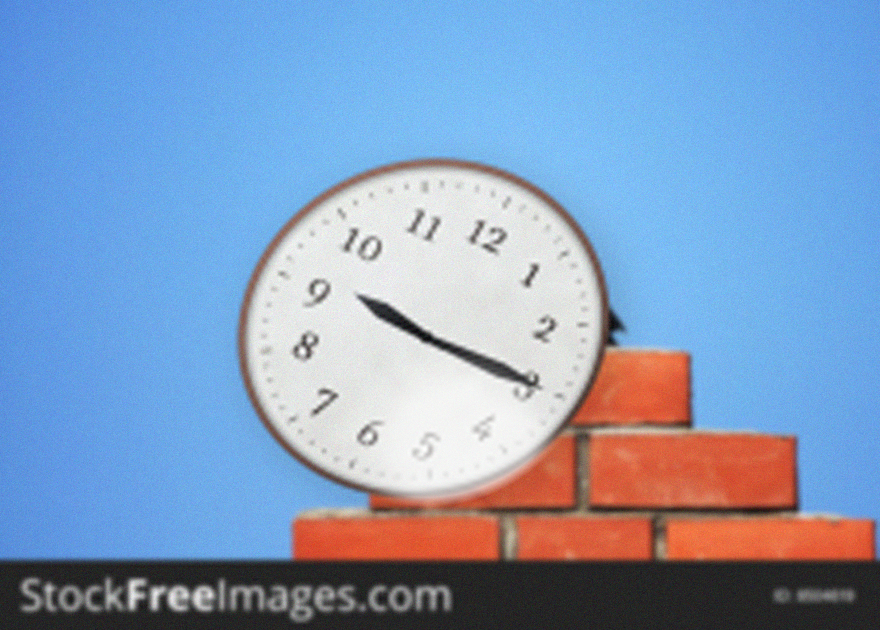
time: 9:15
